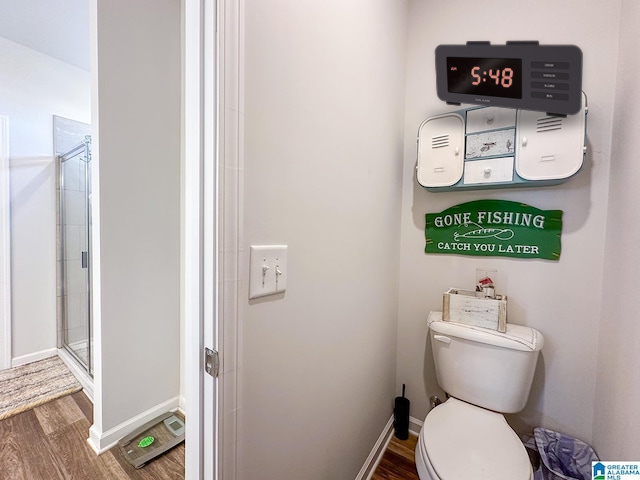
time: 5:48
